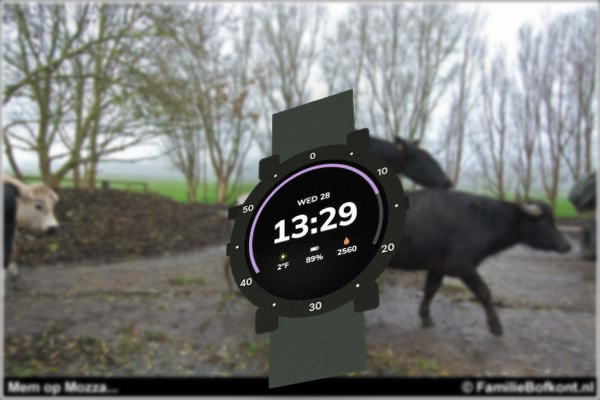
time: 13:29
